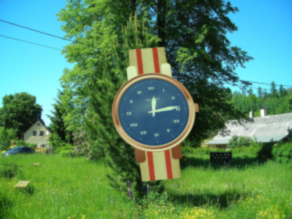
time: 12:14
